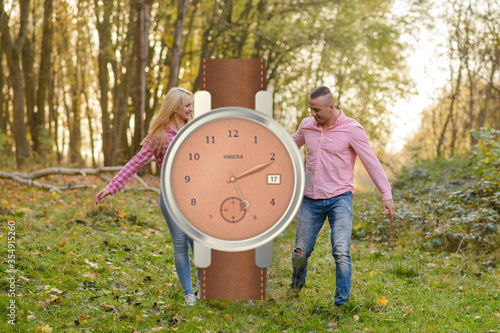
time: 5:11
